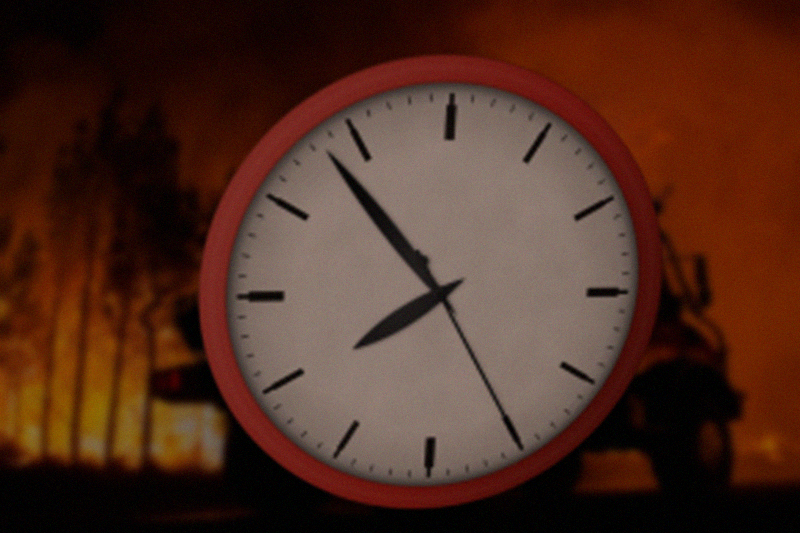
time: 7:53:25
